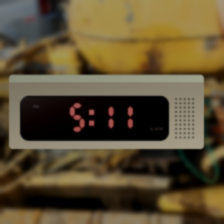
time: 5:11
